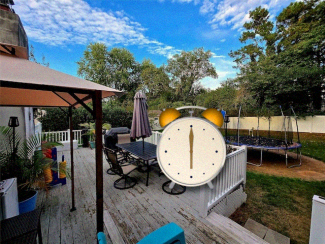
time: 6:00
